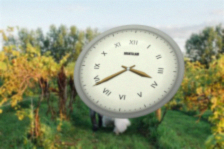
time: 3:39
